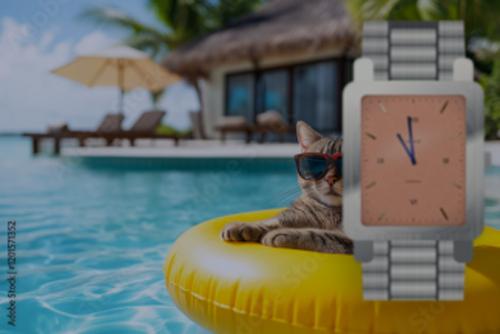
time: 10:59
